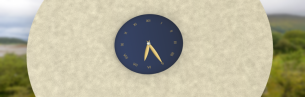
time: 6:25
